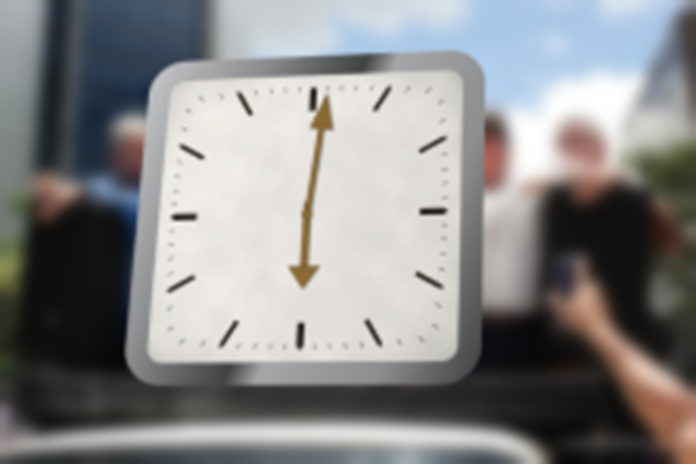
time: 6:01
